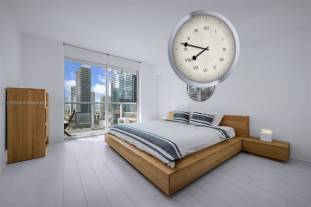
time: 7:47
